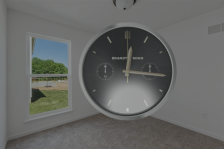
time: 12:16
